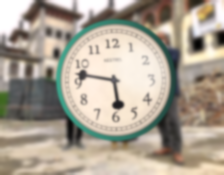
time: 5:47
